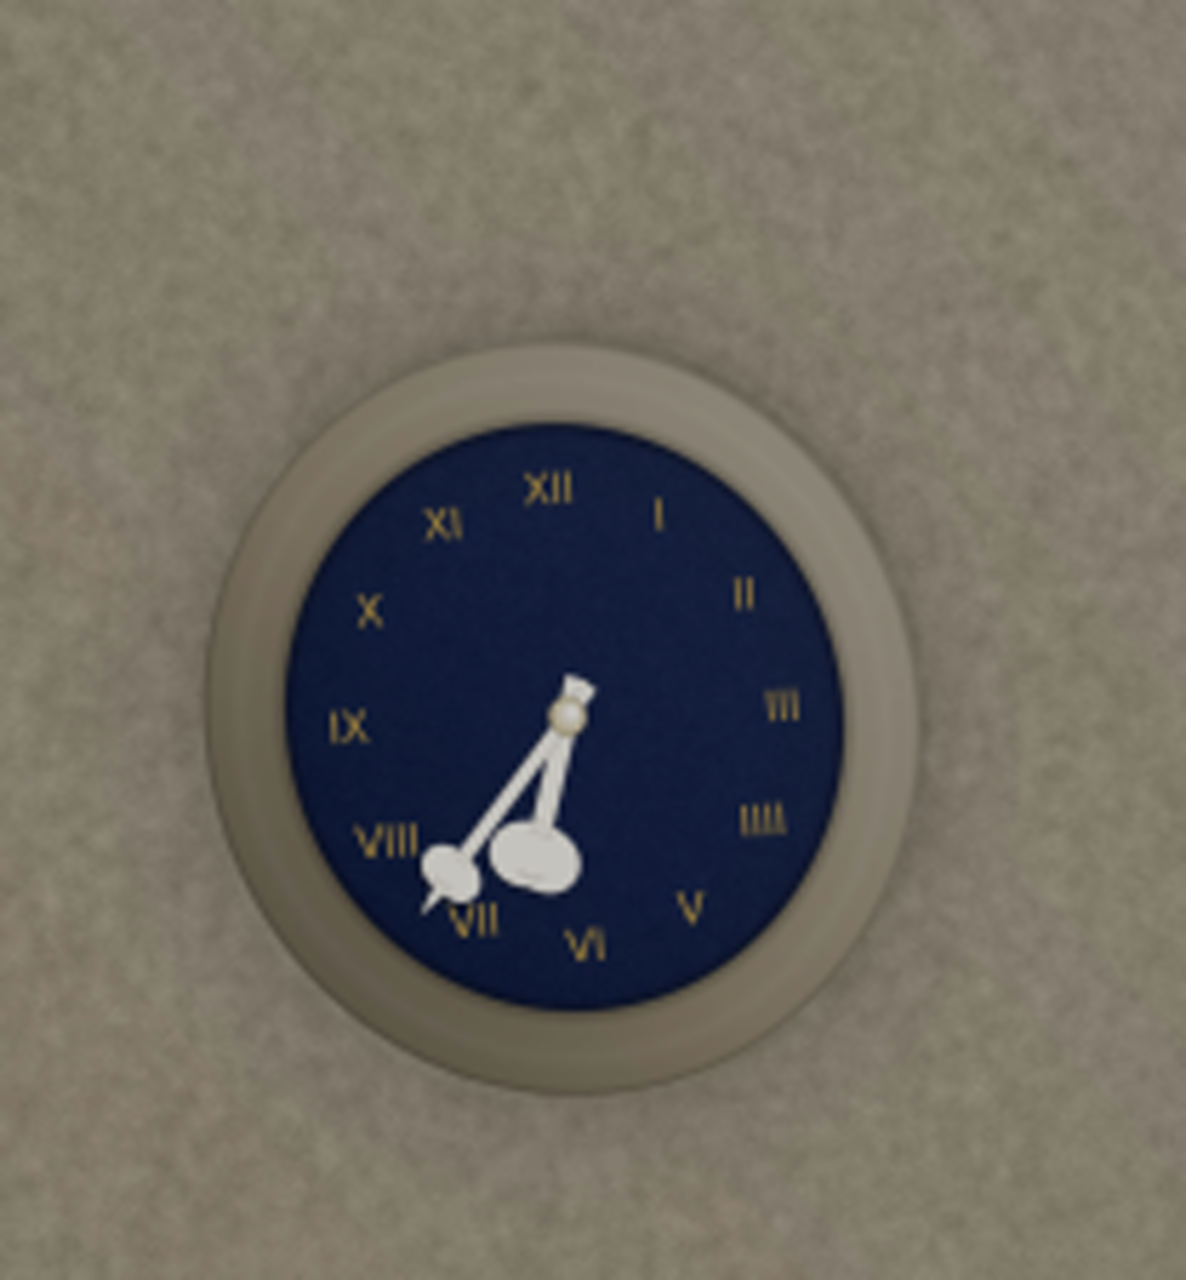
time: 6:37
